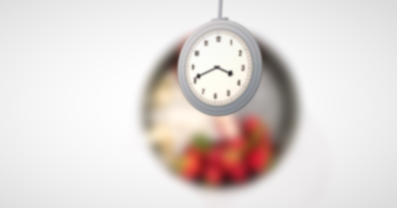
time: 3:41
